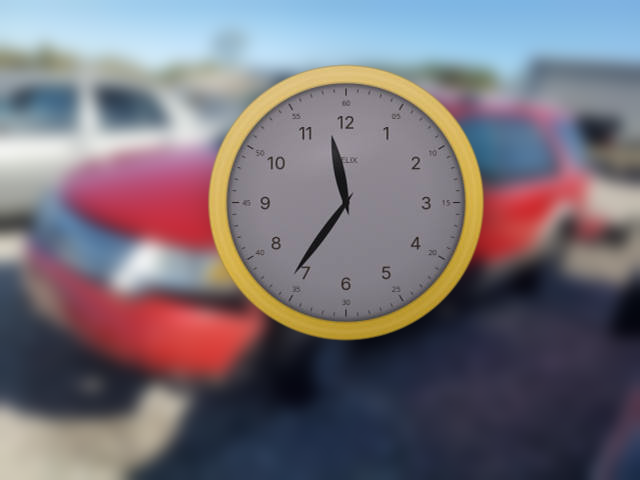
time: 11:36
